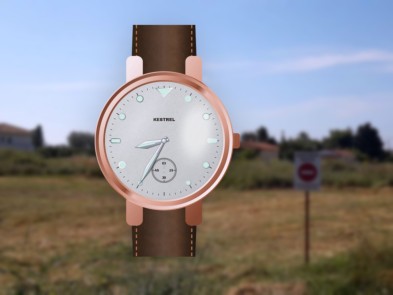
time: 8:35
